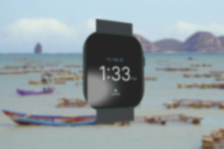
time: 1:33
